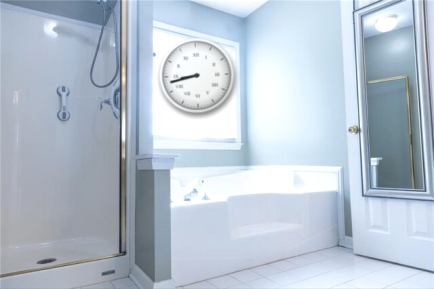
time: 8:43
